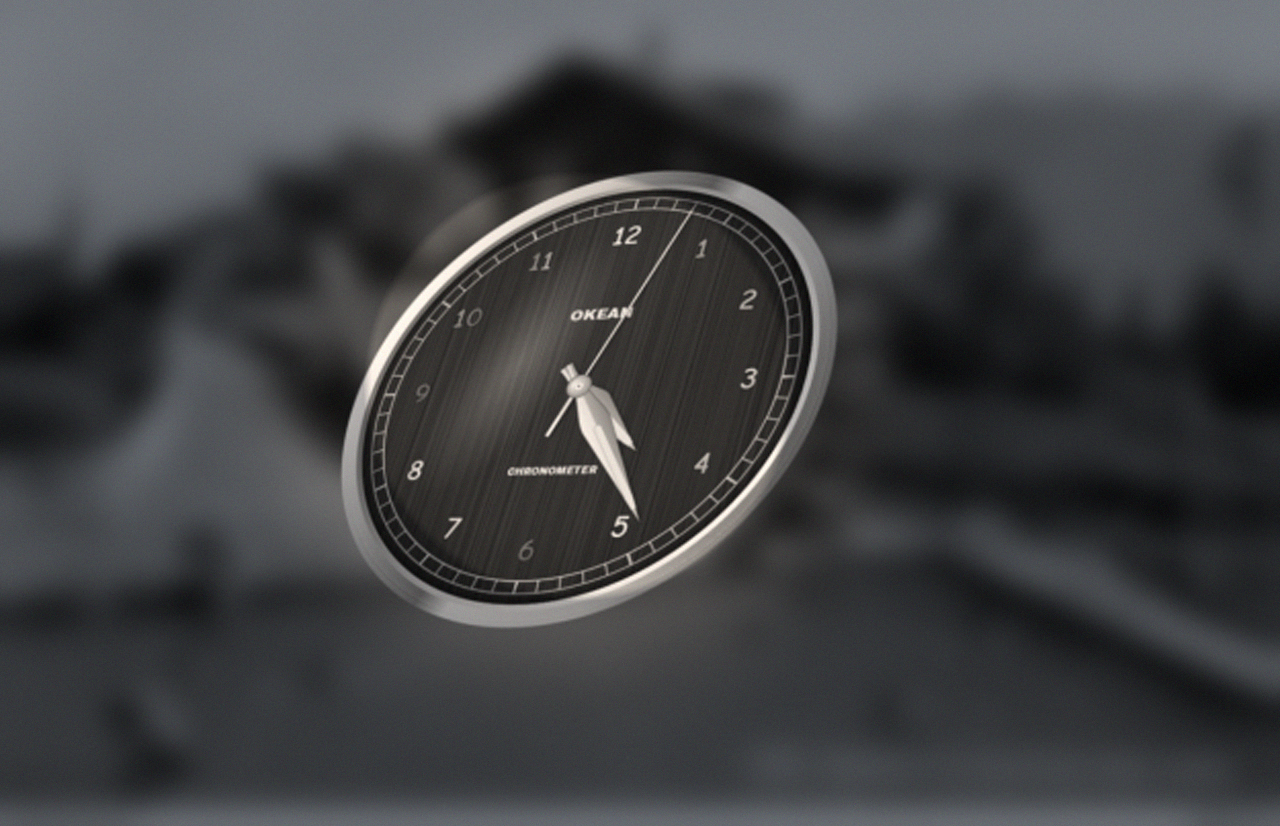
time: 4:24:03
